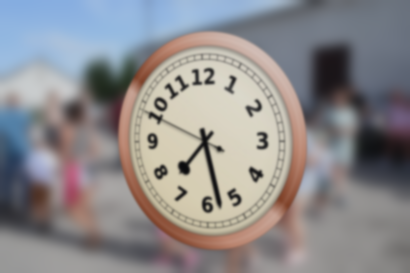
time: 7:27:49
